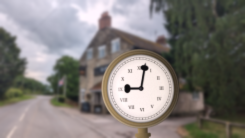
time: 9:02
